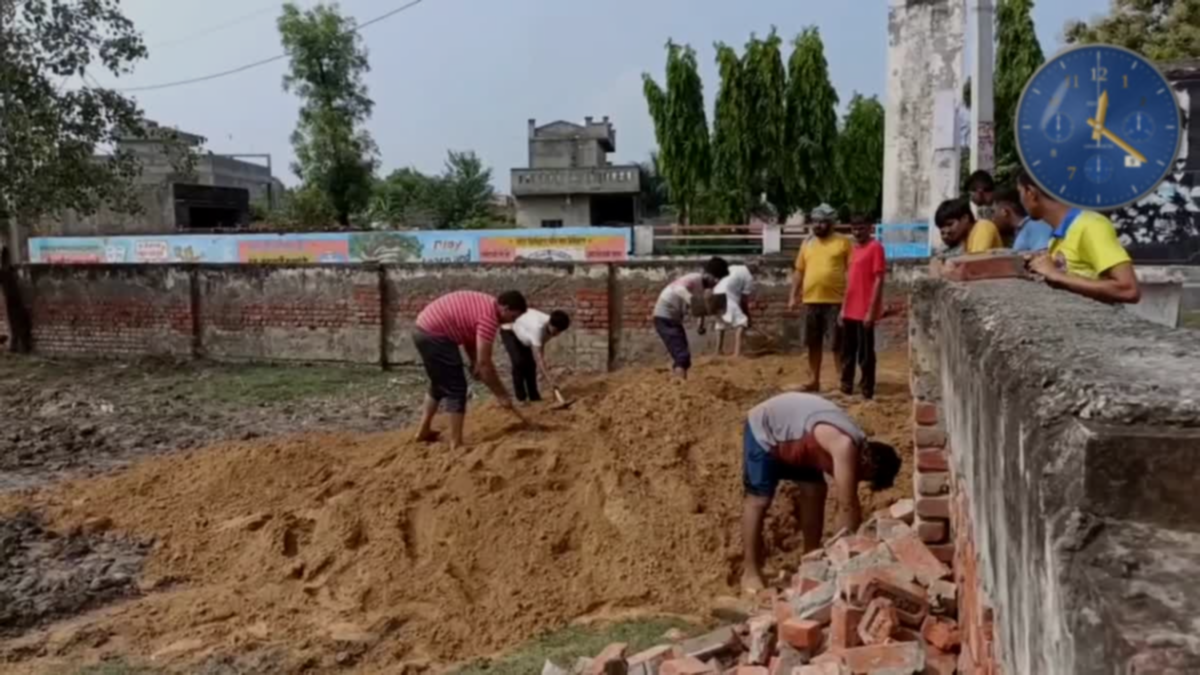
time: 12:21
